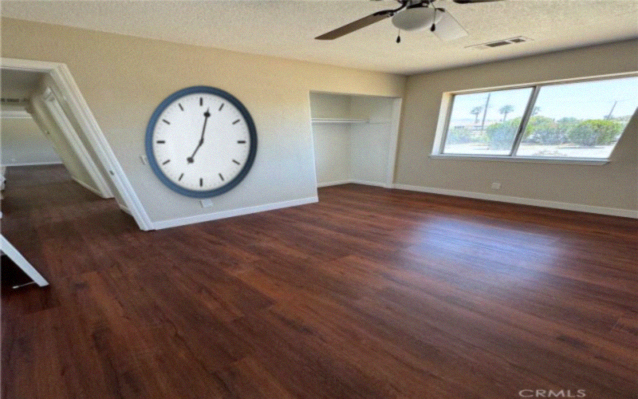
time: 7:02
